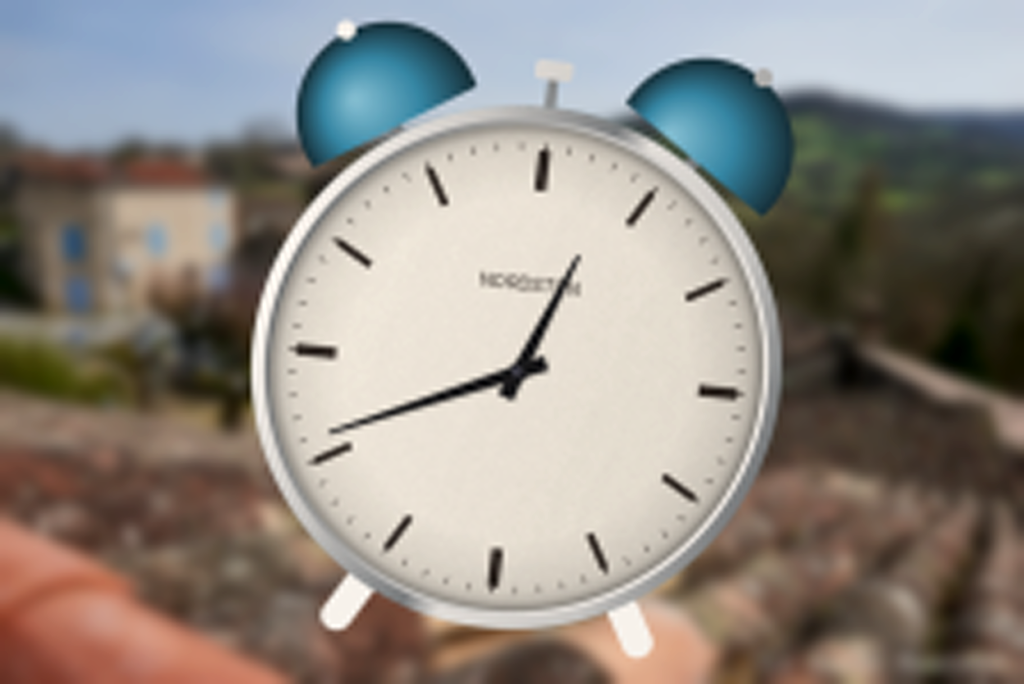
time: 12:41
